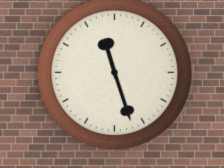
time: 11:27
